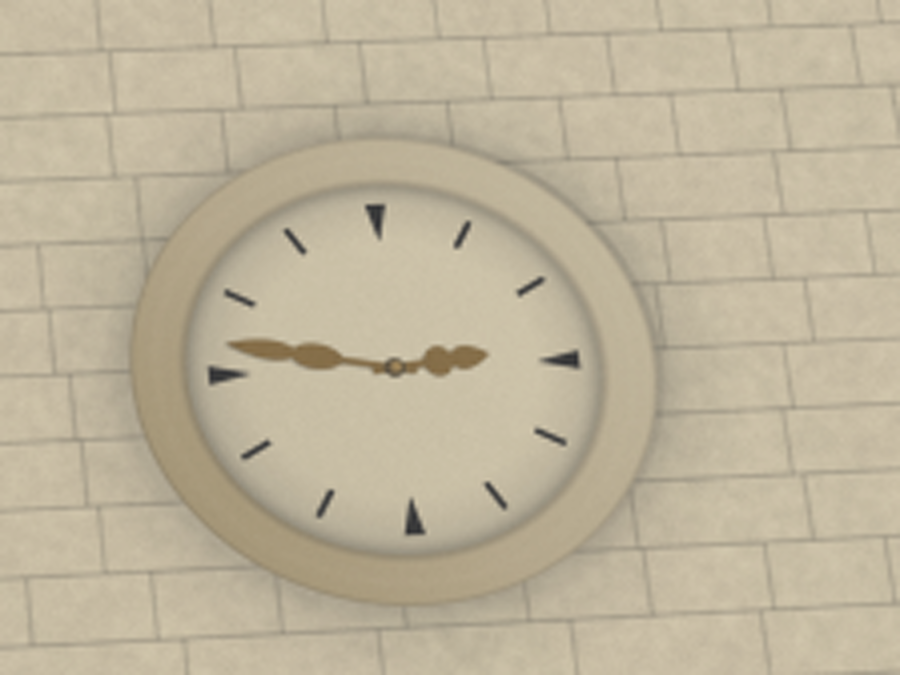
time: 2:47
